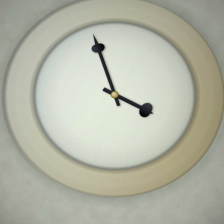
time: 3:57
